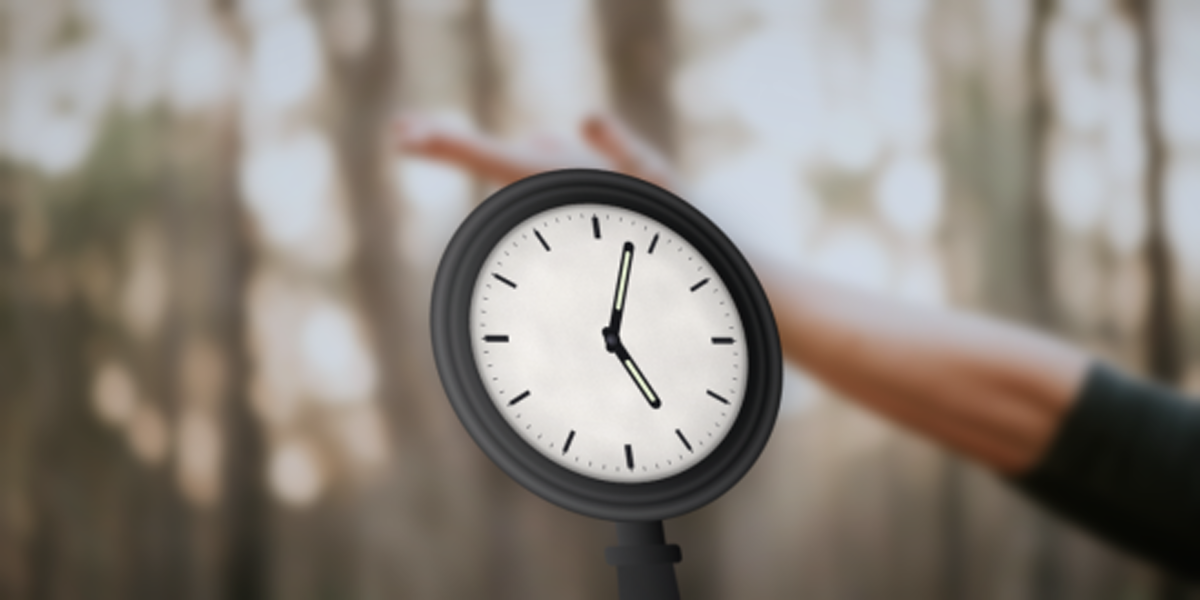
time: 5:03
